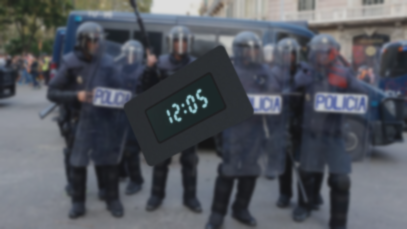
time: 12:05
